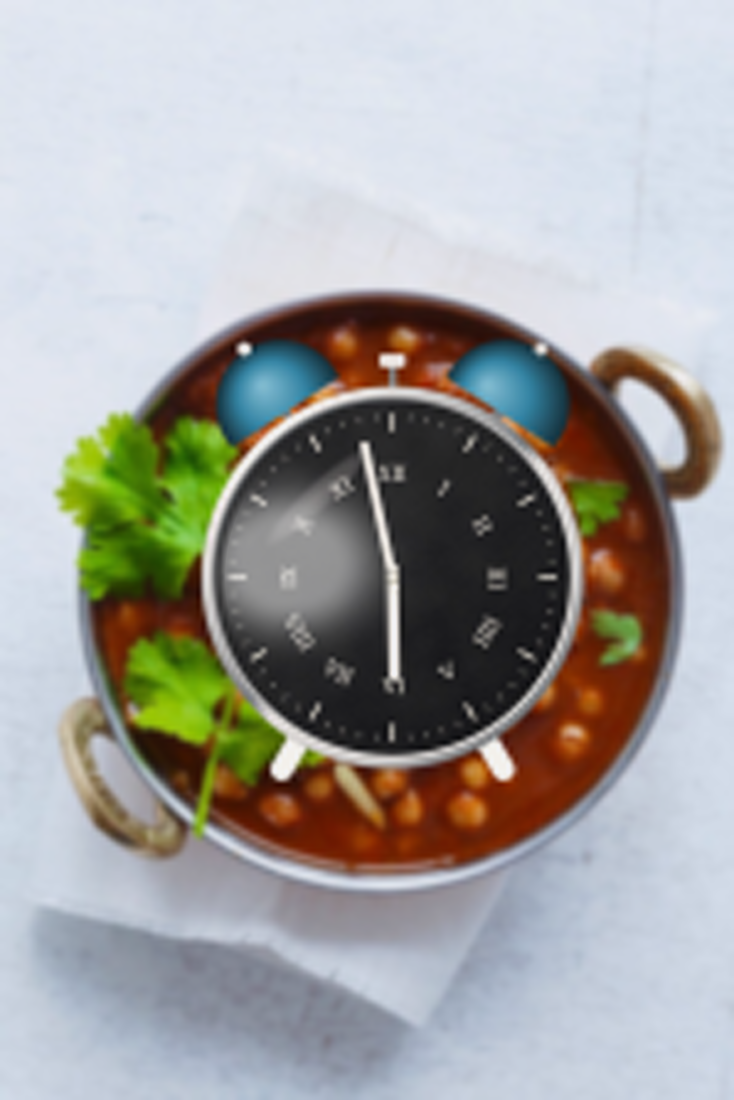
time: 5:58
